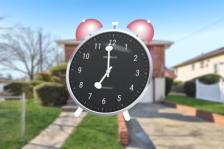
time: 6:59
